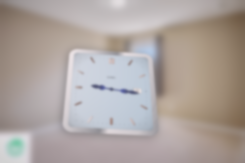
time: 9:16
